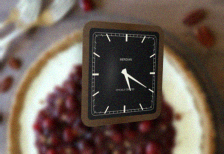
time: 5:20
